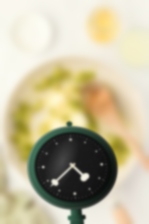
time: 4:38
